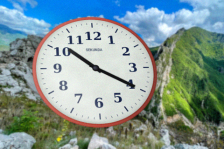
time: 10:20
